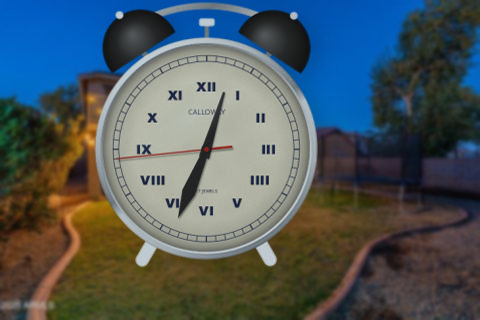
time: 12:33:44
